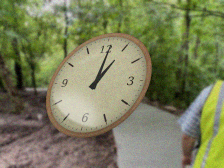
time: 1:01
